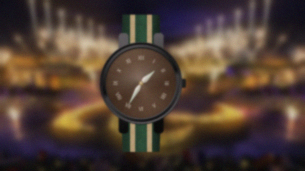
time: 1:35
